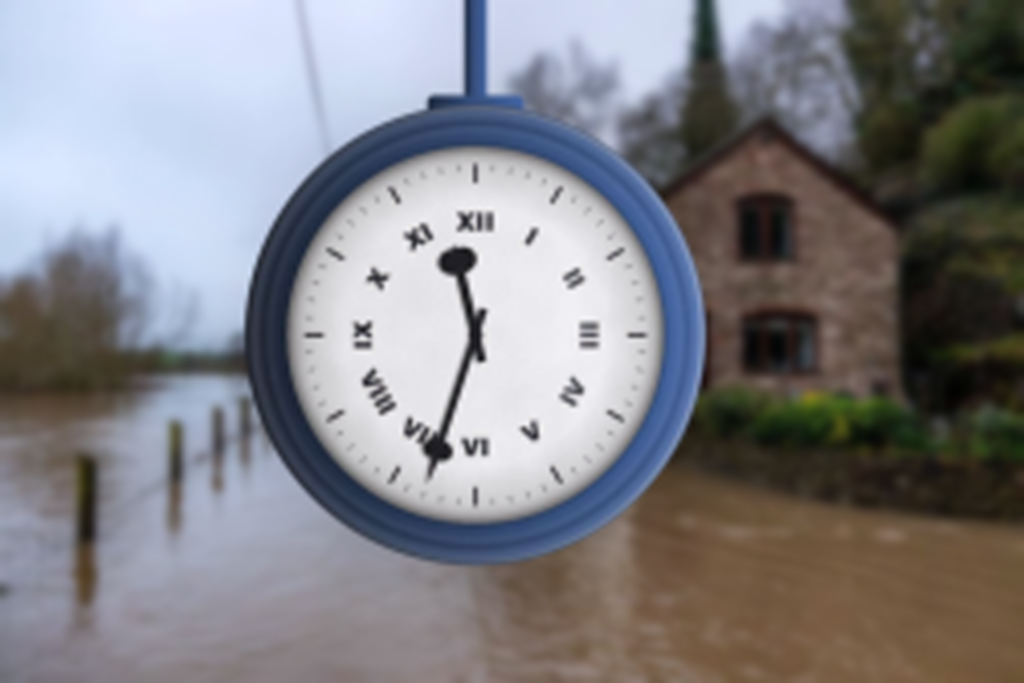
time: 11:33
